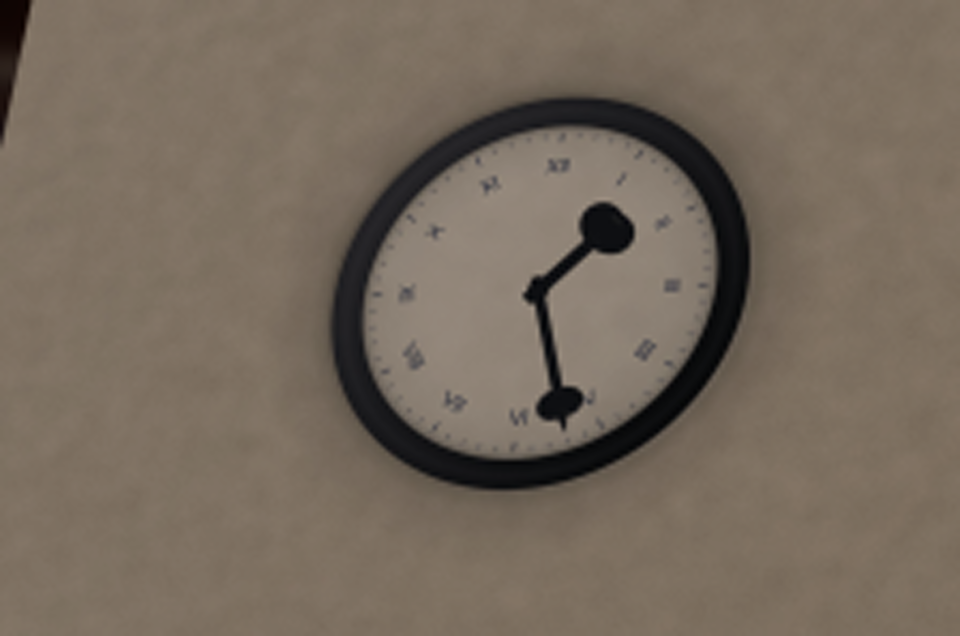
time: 1:27
